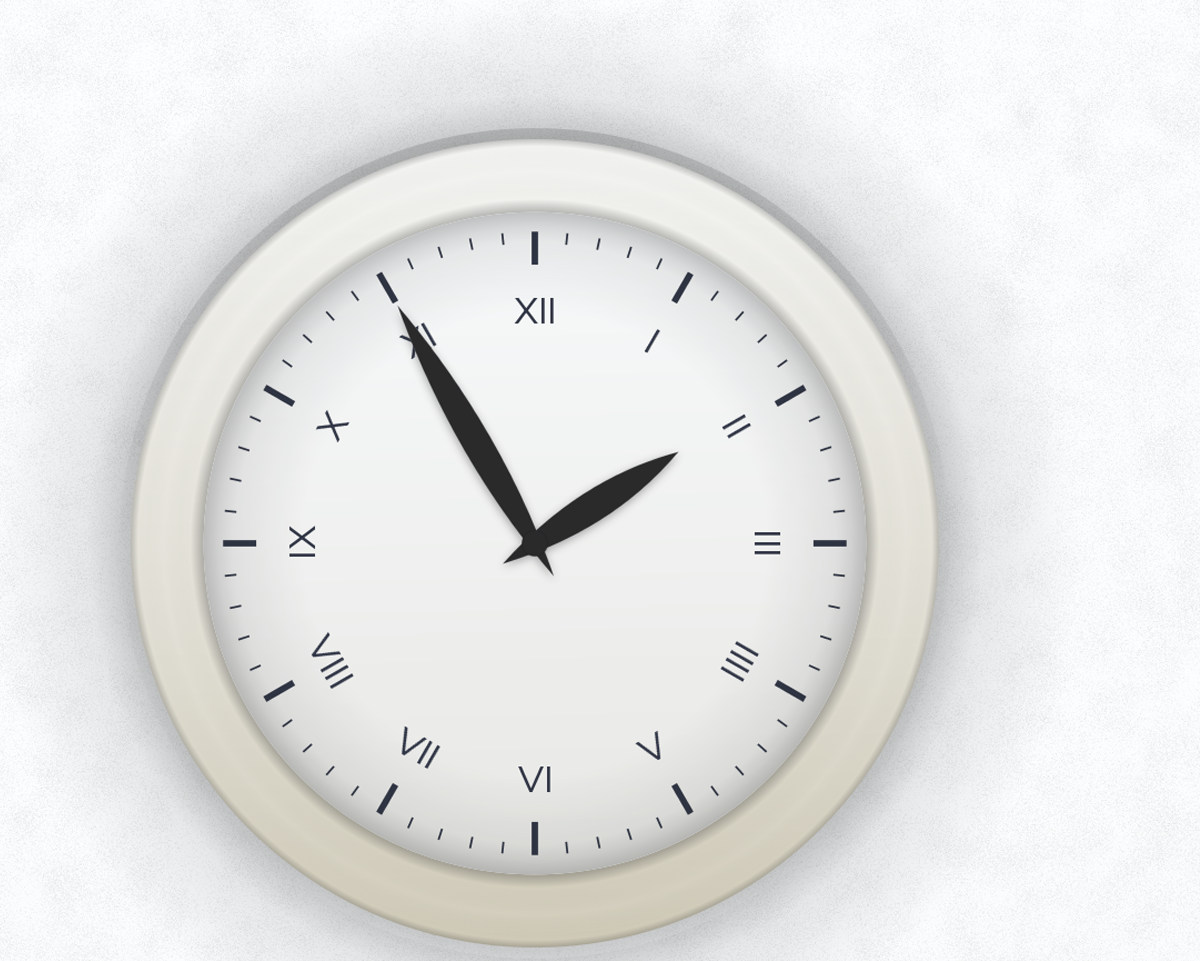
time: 1:55
